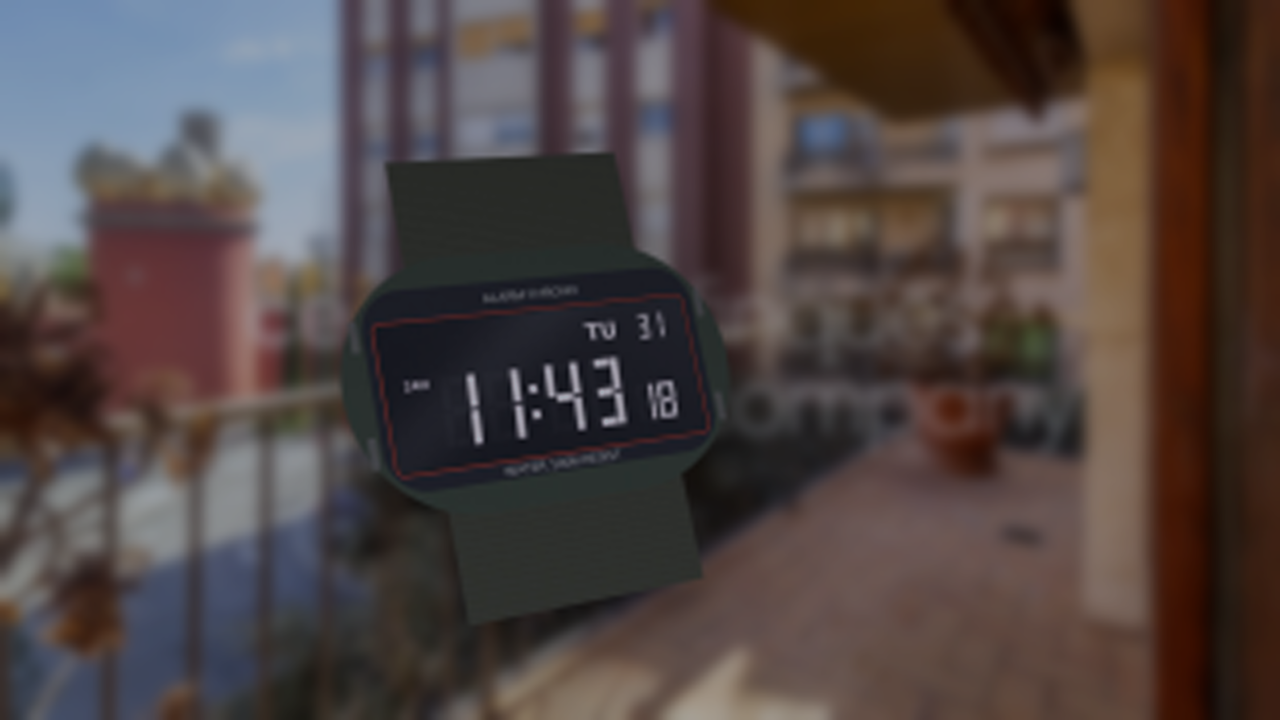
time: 11:43:18
